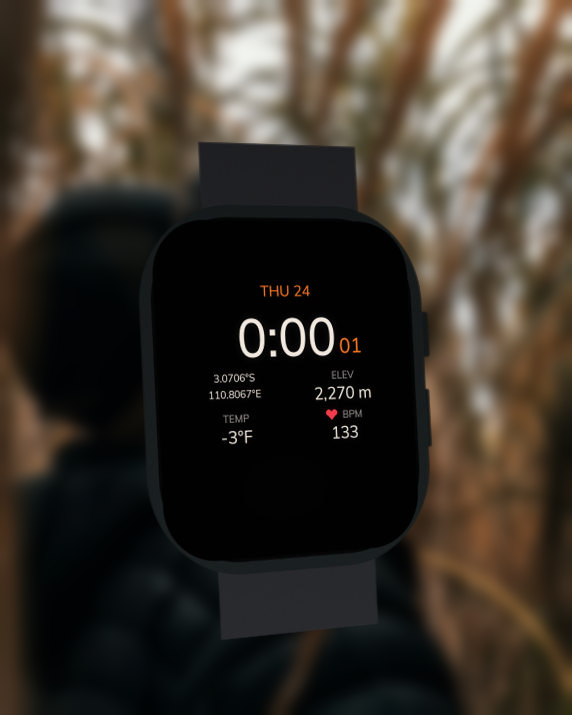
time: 0:00:01
